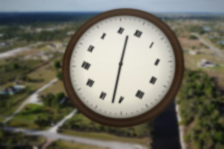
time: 11:27
